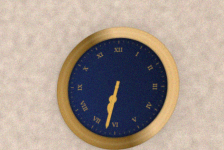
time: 6:32
